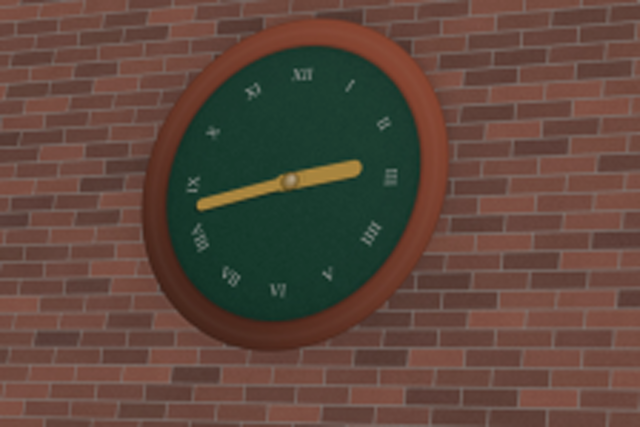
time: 2:43
